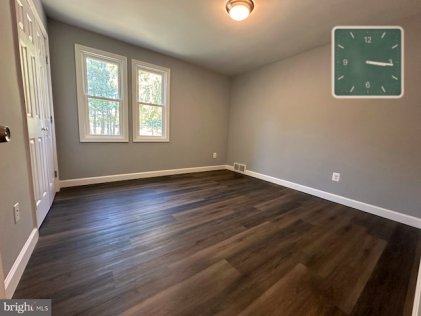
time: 3:16
